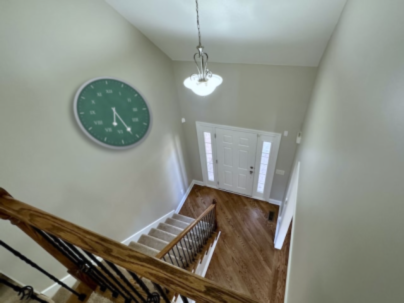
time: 6:26
